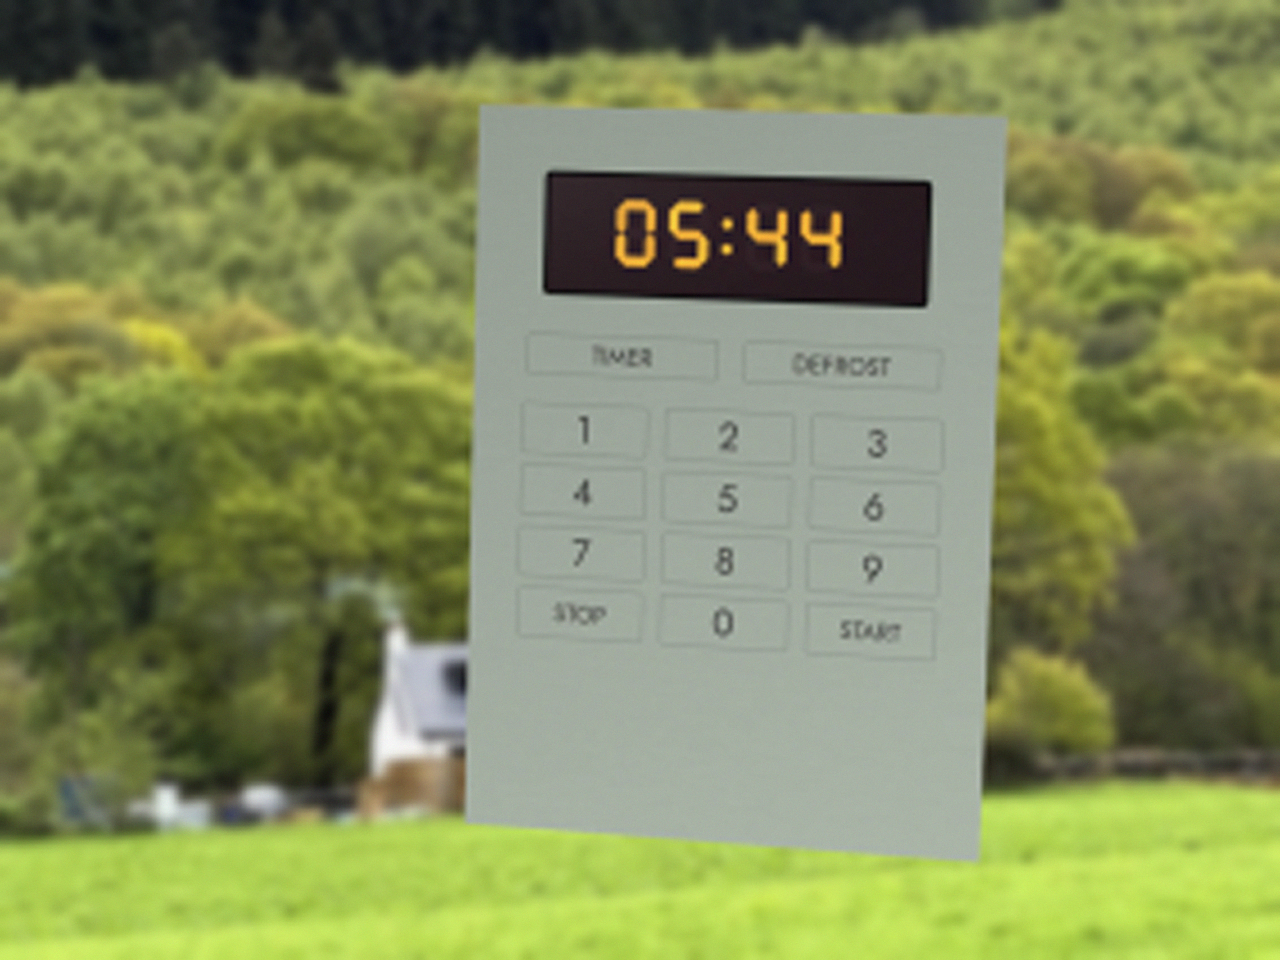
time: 5:44
